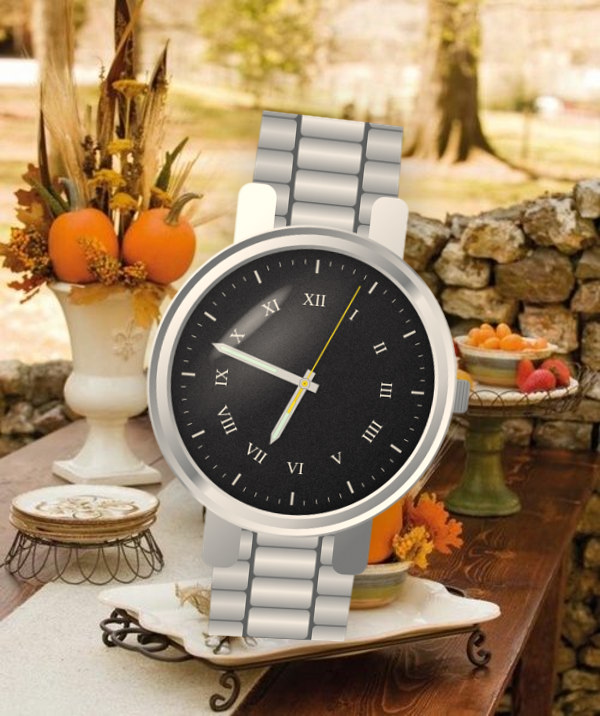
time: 6:48:04
